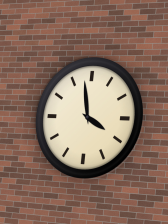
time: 3:58
